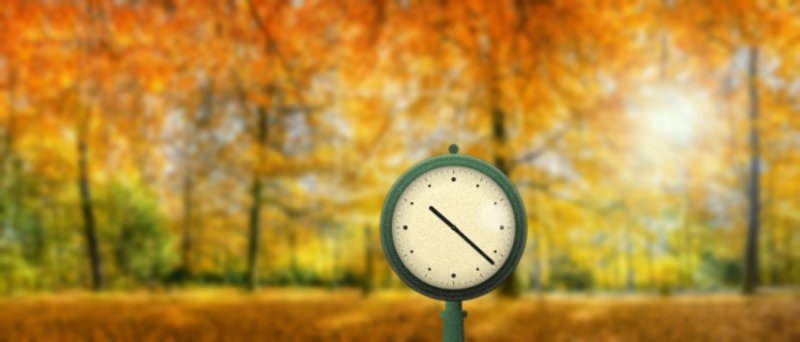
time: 10:22
